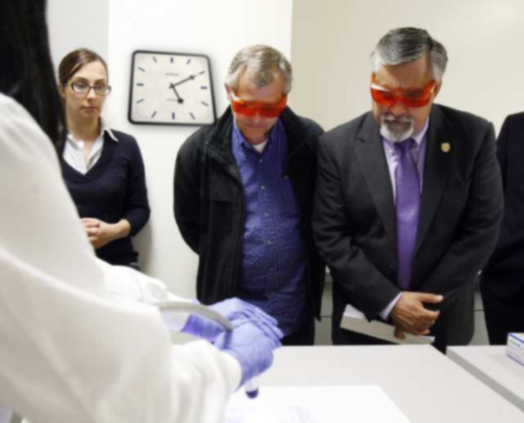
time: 5:10
